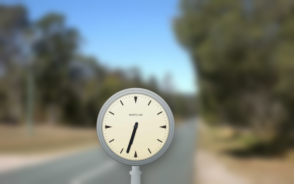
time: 6:33
